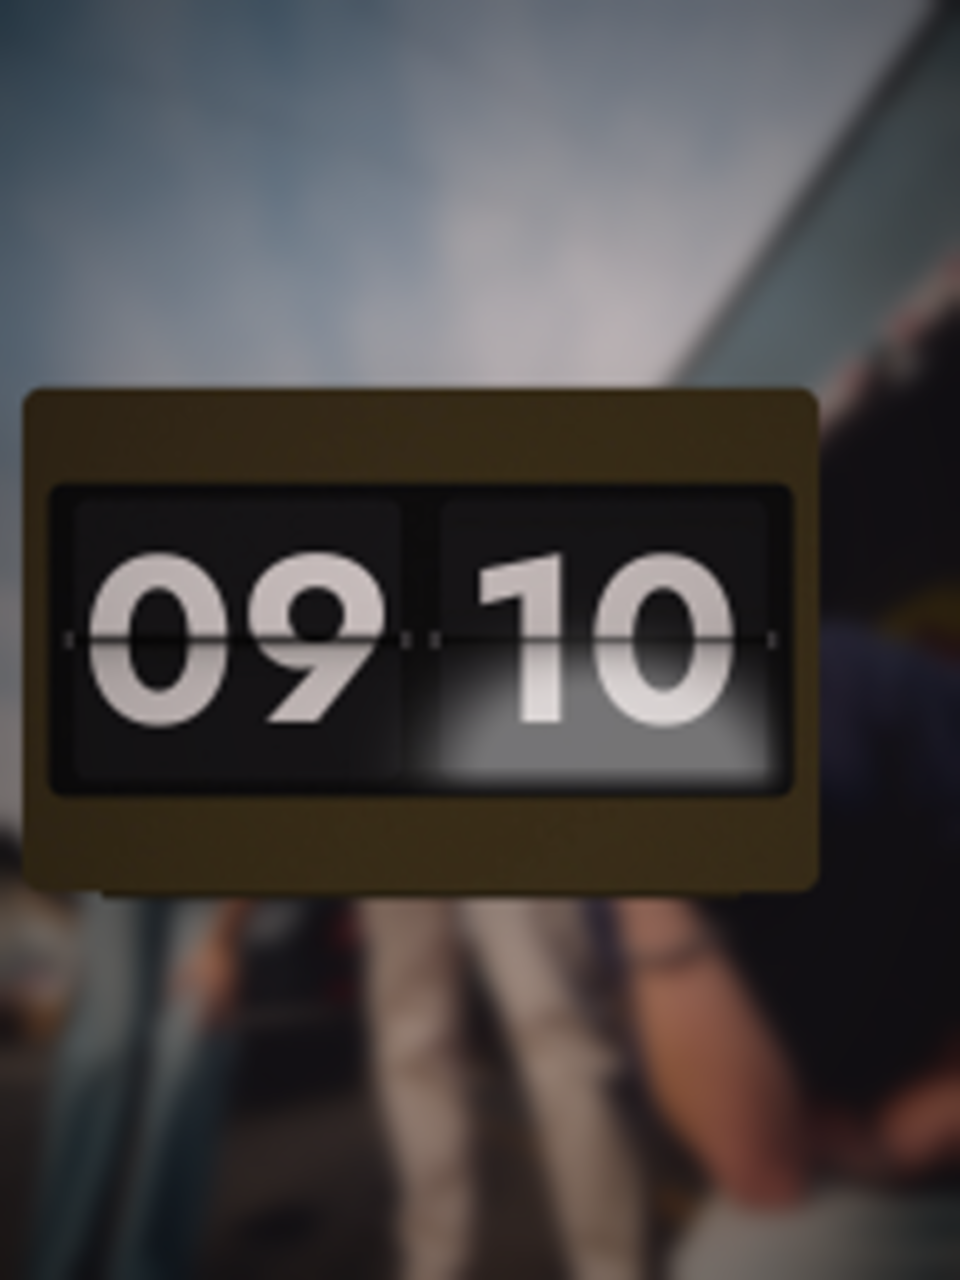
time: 9:10
